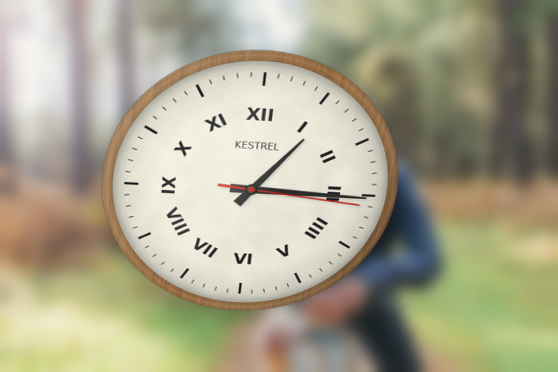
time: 1:15:16
